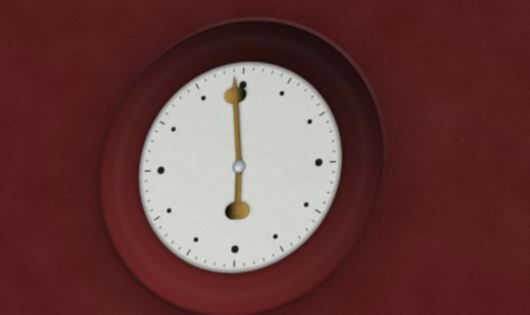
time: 5:59
